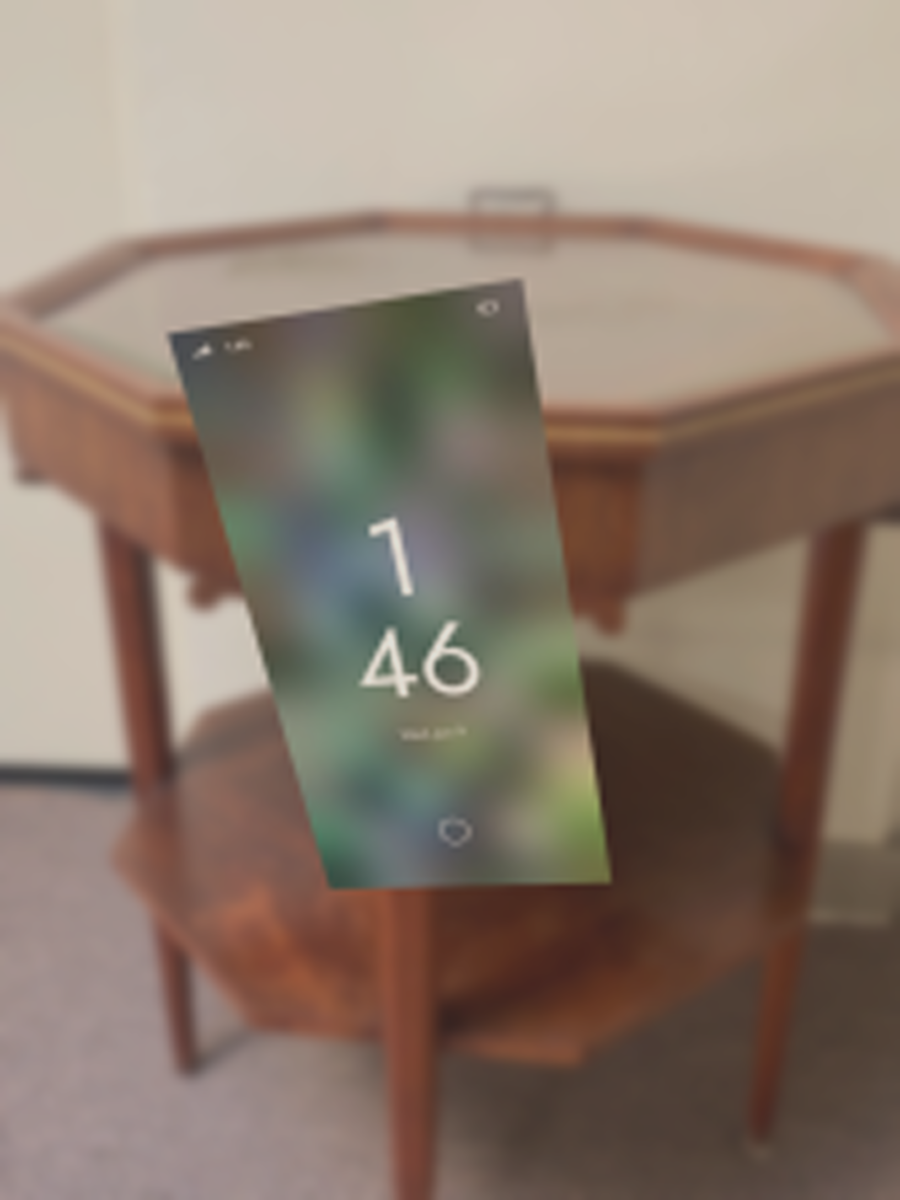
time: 1:46
